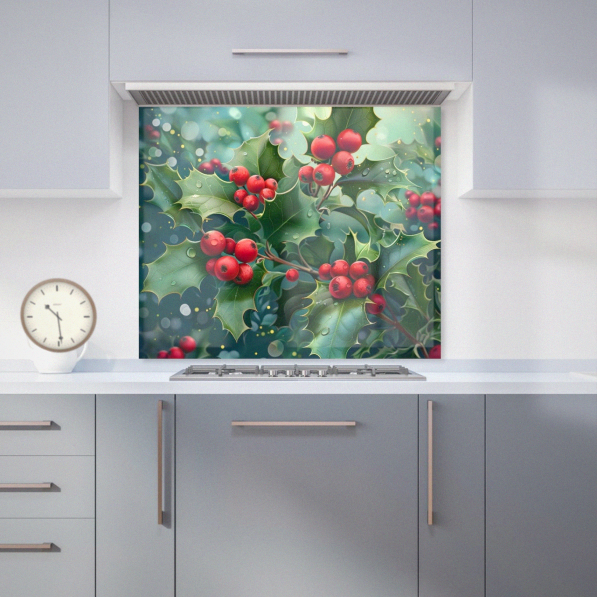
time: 10:29
